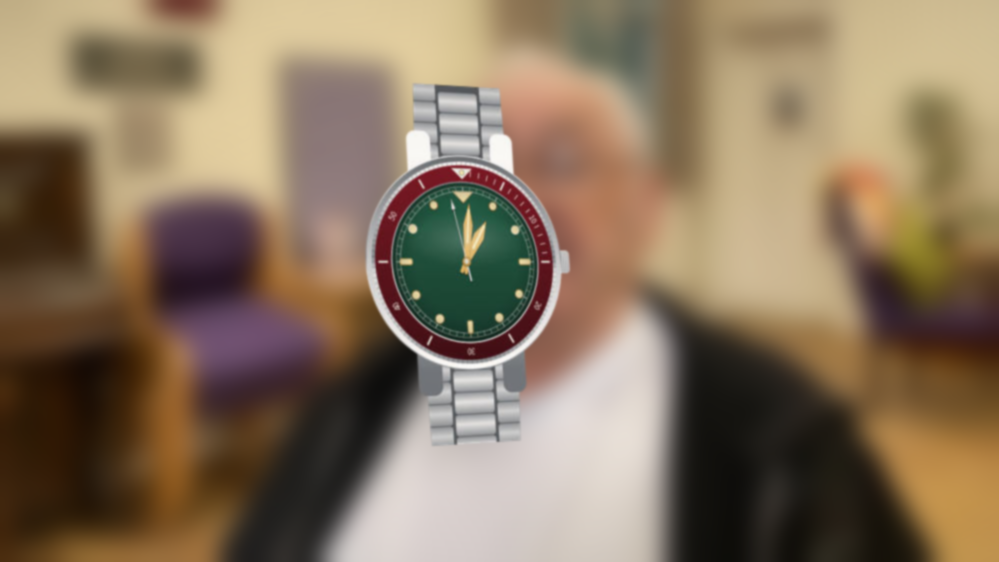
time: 1:00:58
